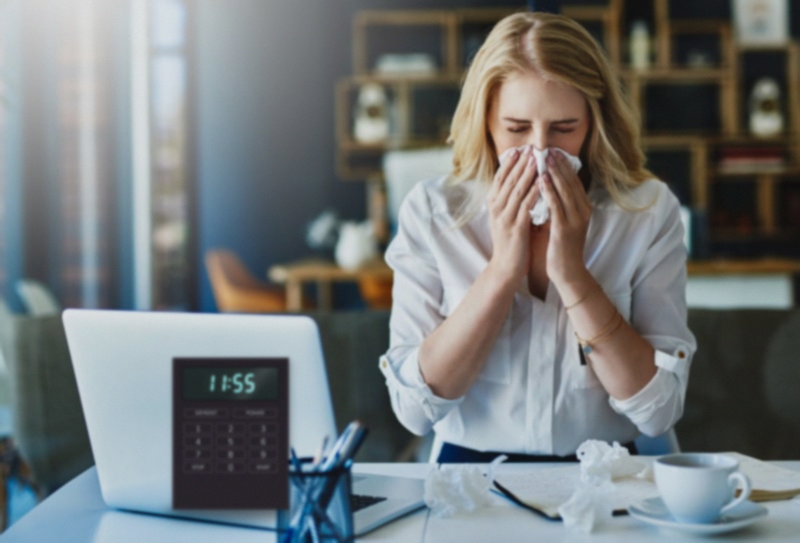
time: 11:55
